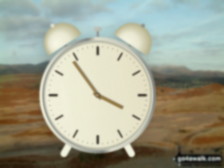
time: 3:54
